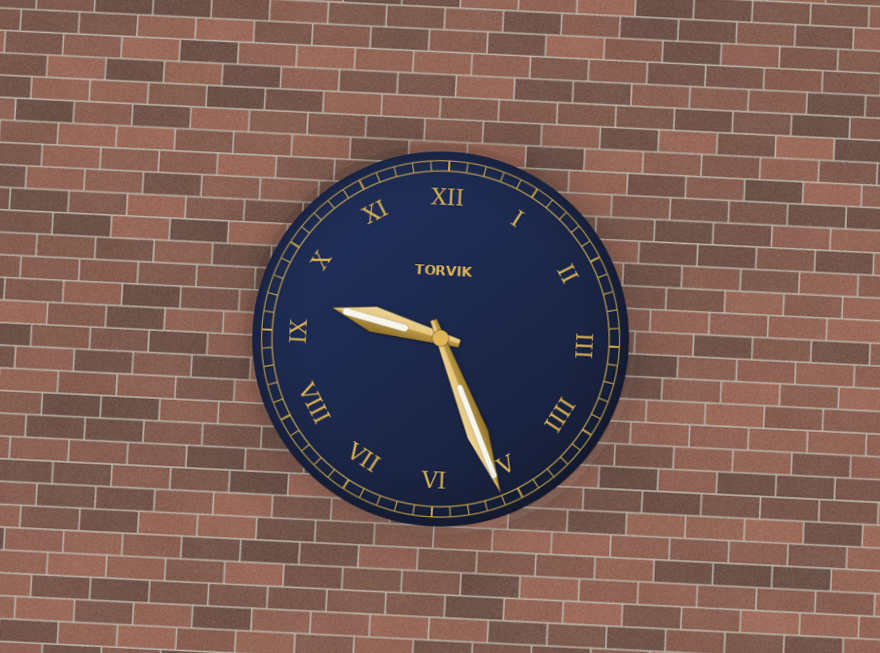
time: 9:26
